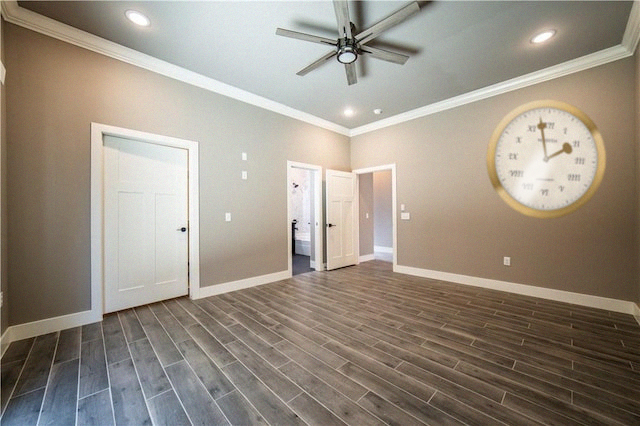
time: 1:58
